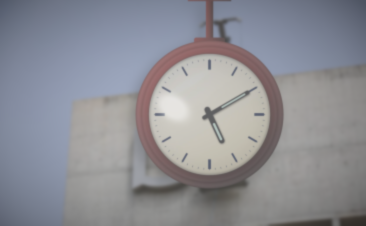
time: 5:10
